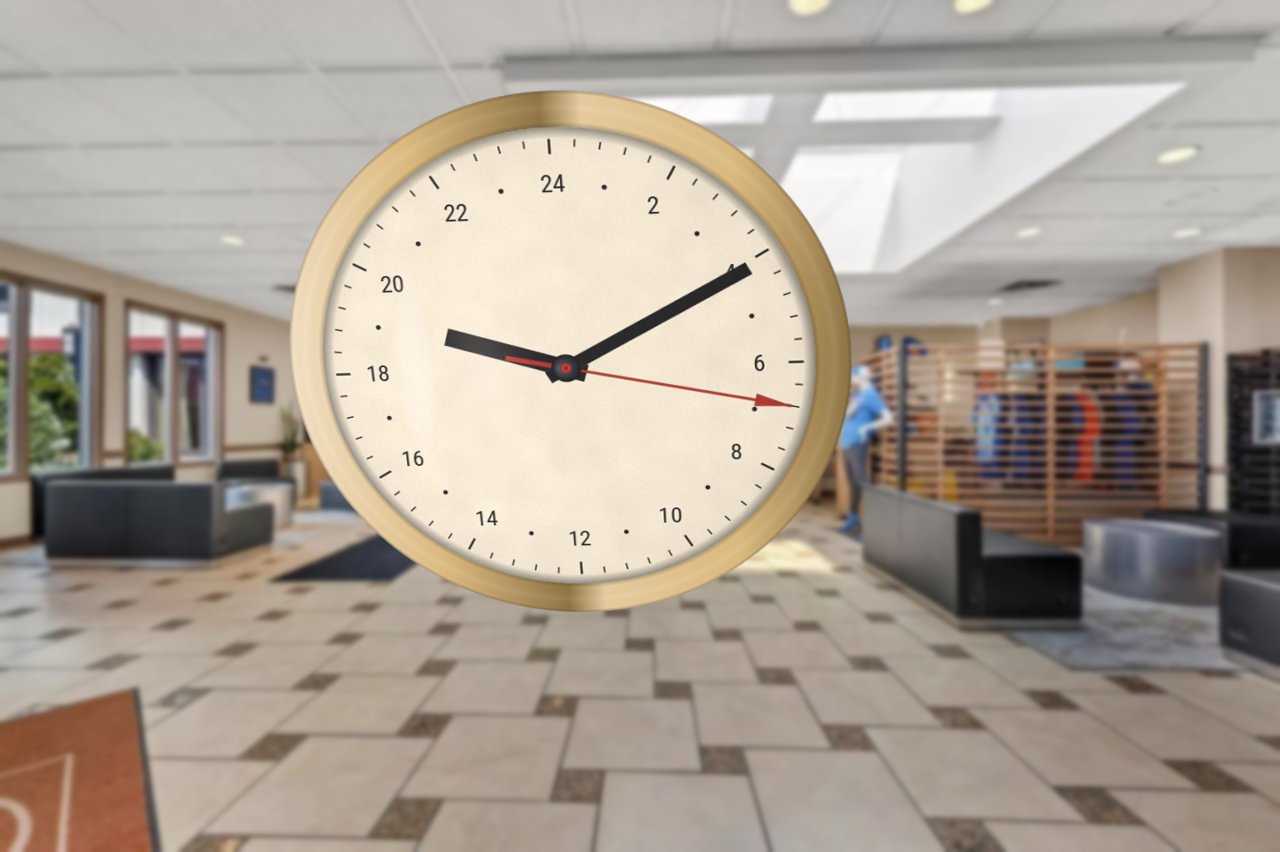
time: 19:10:17
